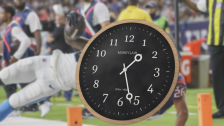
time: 1:27
